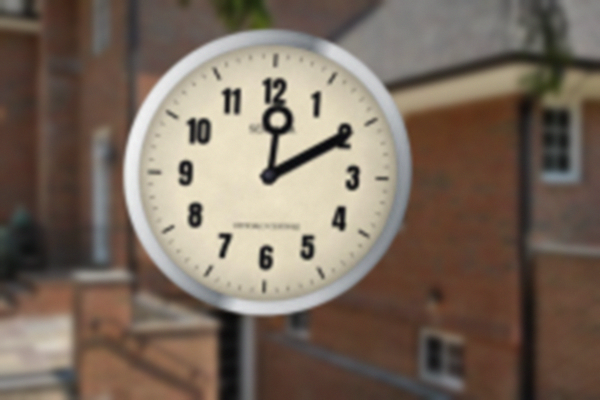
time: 12:10
